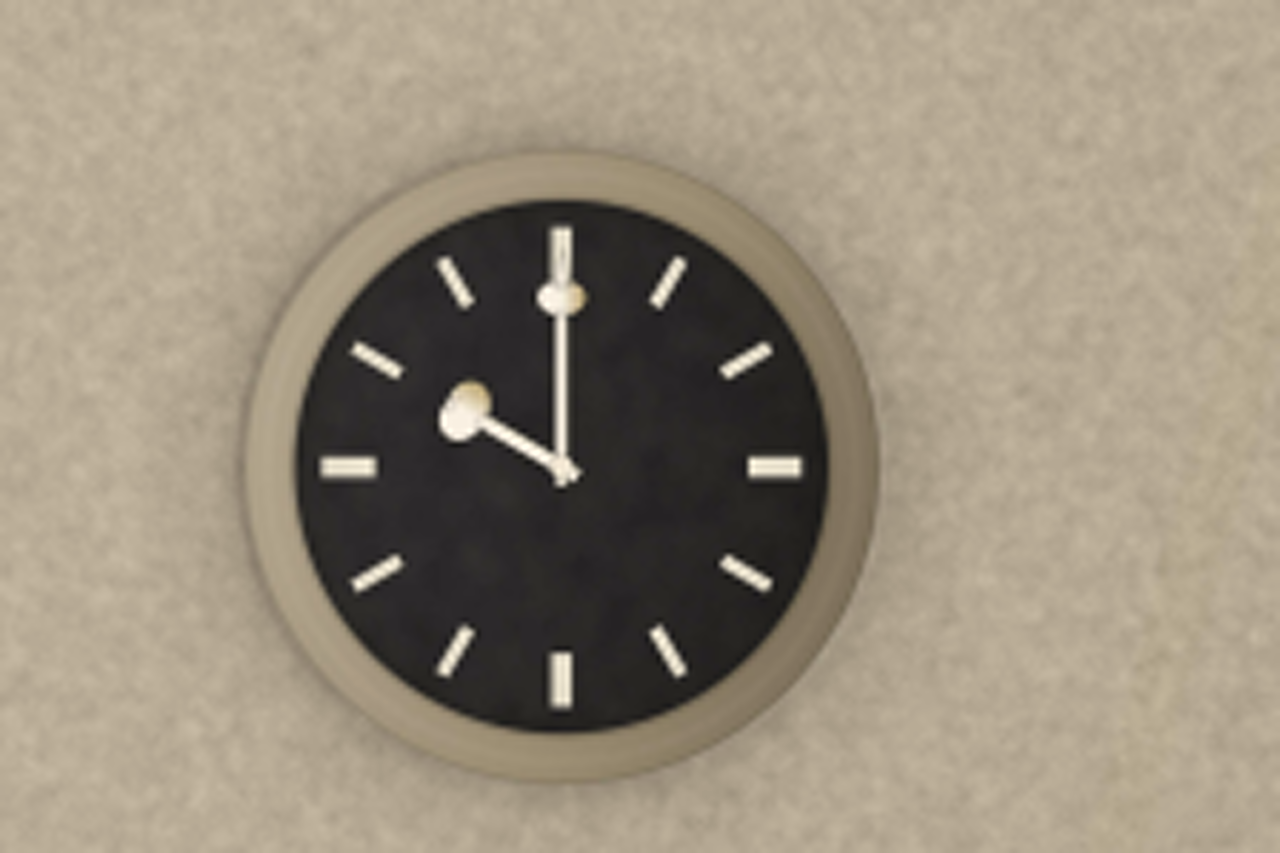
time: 10:00
